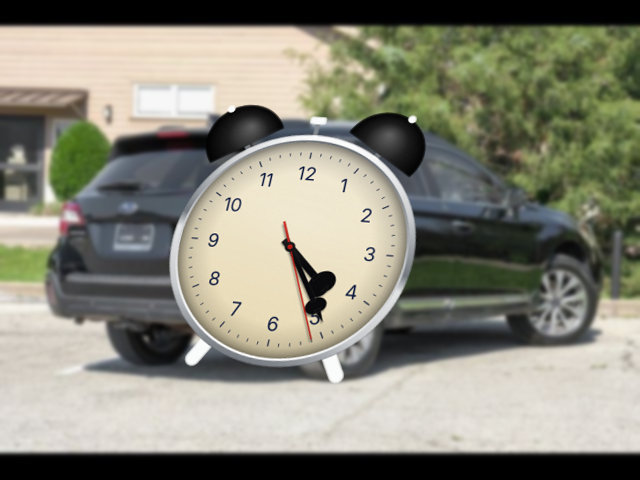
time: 4:24:26
